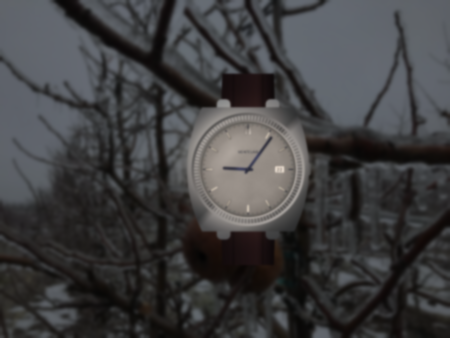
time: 9:06
